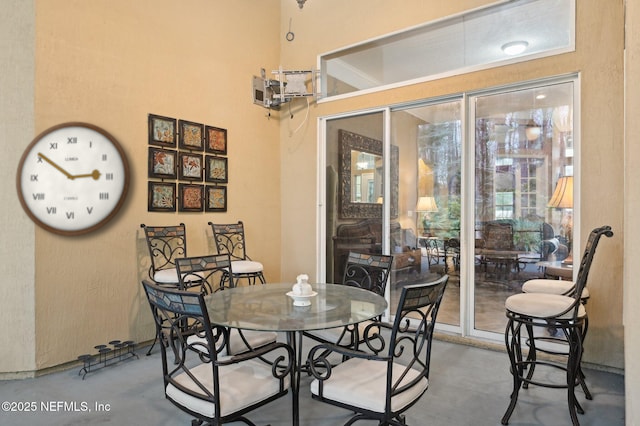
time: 2:51
